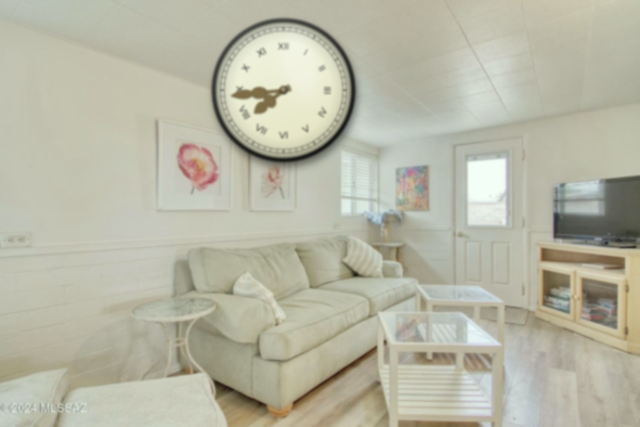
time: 7:44
